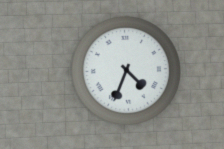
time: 4:34
